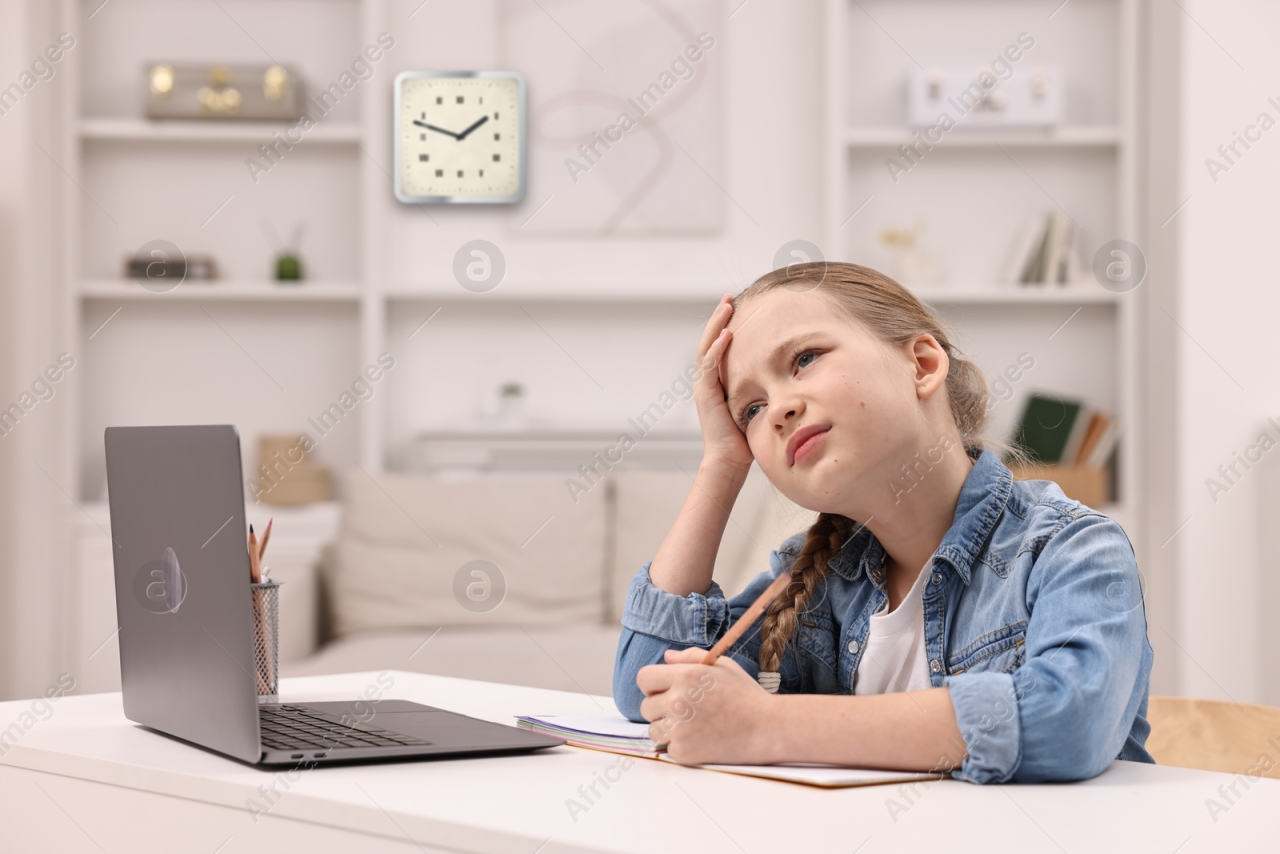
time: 1:48
